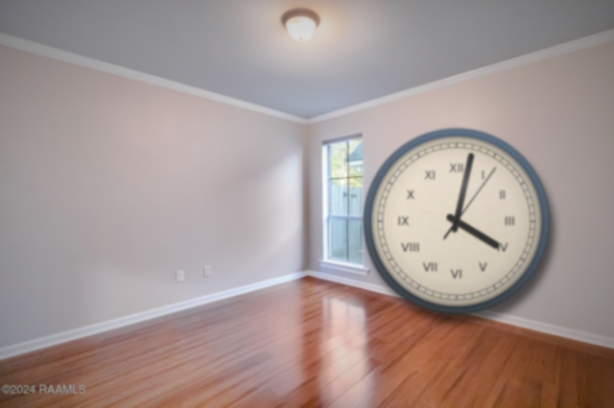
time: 4:02:06
